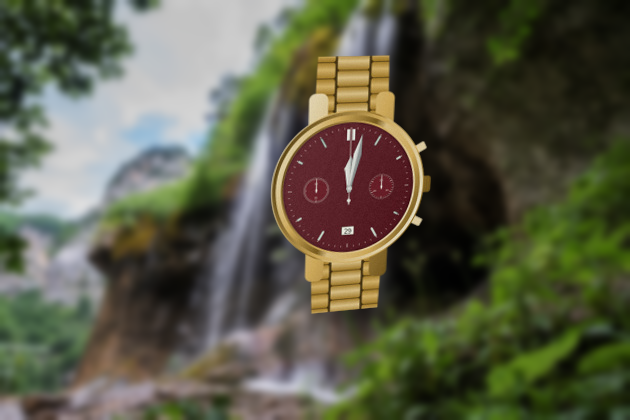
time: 12:02
